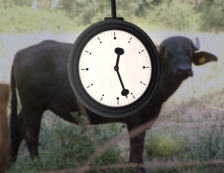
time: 12:27
